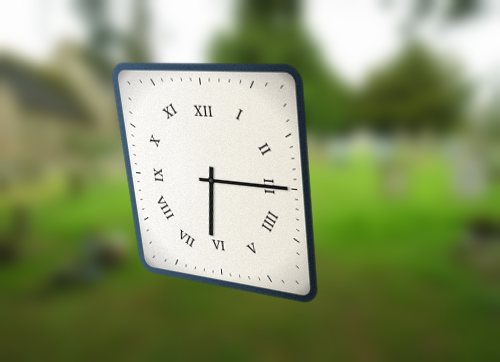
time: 6:15
